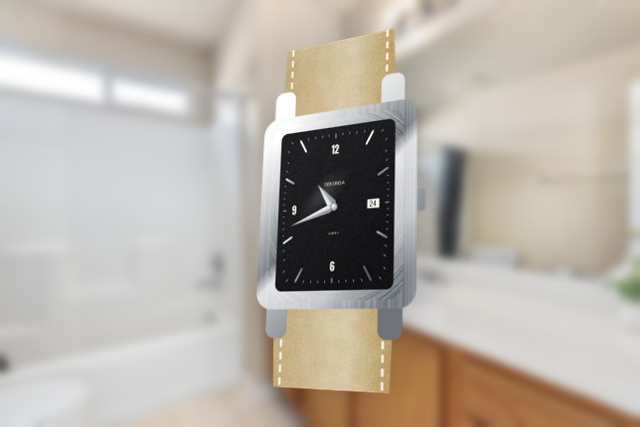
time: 10:42
